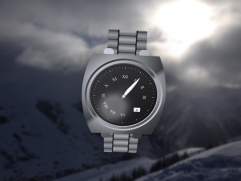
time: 1:06
